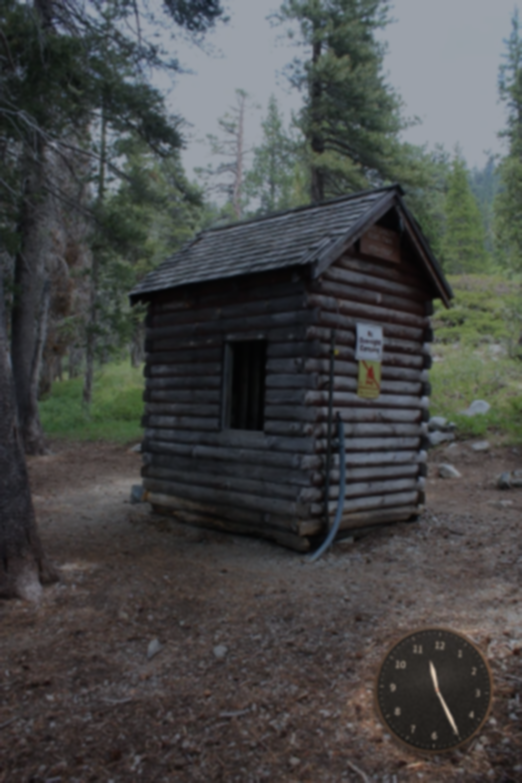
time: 11:25
